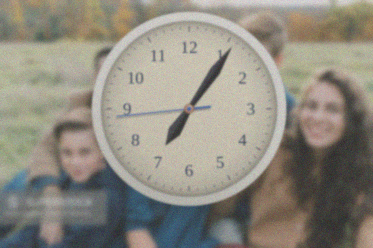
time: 7:05:44
